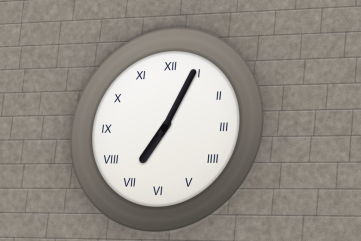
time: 7:04
